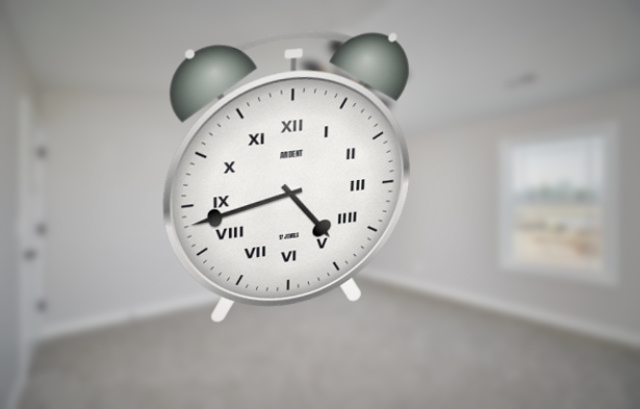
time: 4:43
